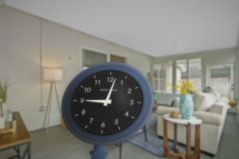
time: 9:02
